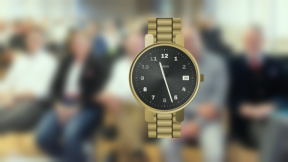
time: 11:27
